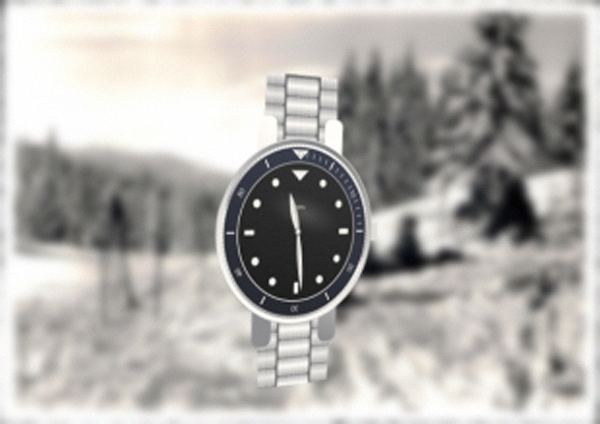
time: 11:29
